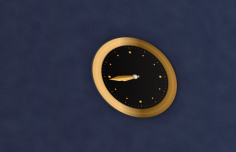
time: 8:44
